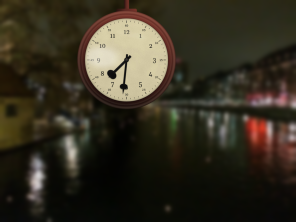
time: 7:31
